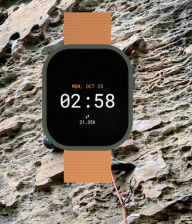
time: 2:58
